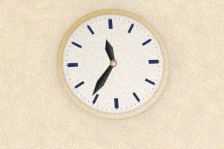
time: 11:36
